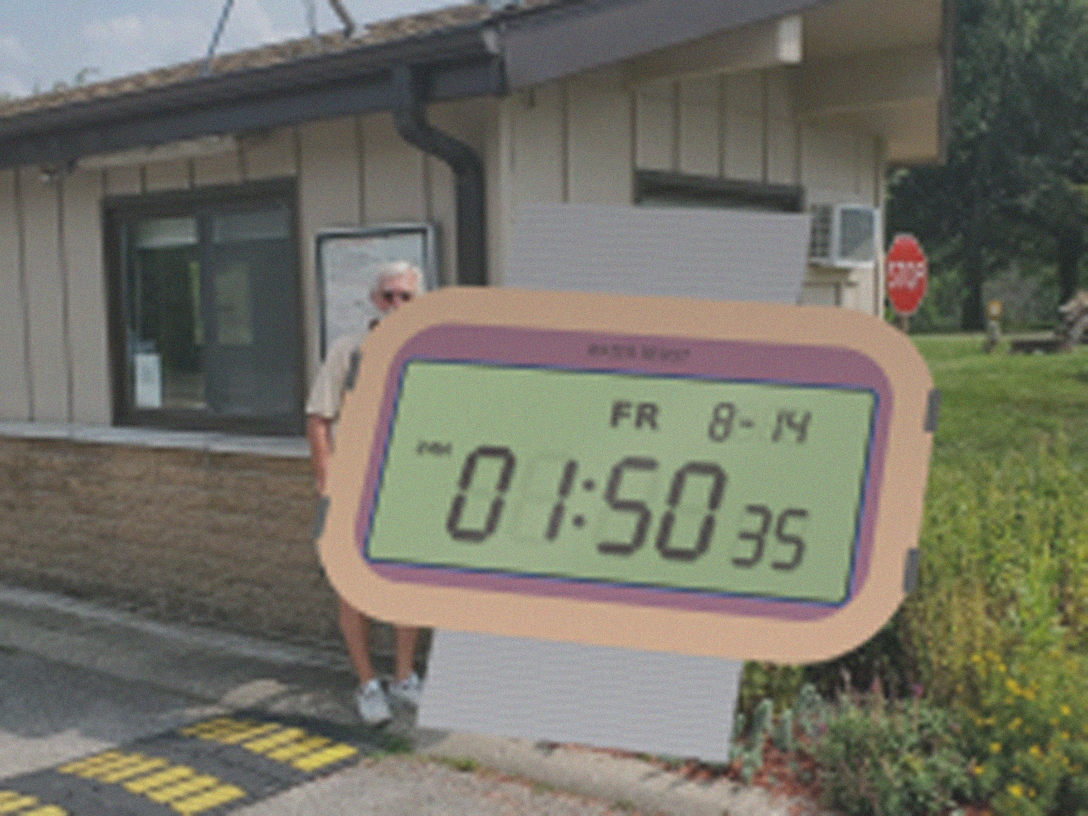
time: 1:50:35
